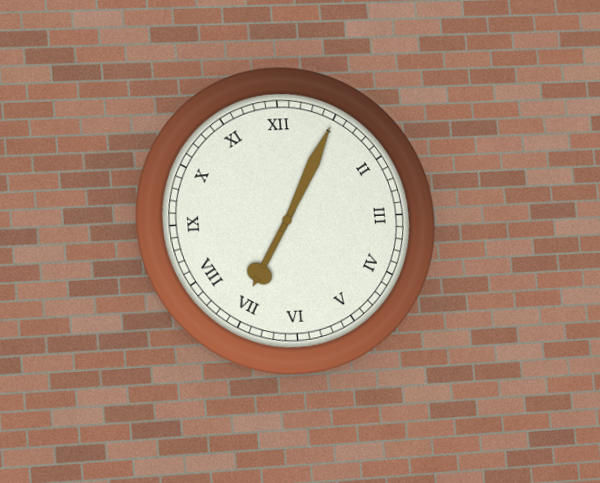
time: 7:05
